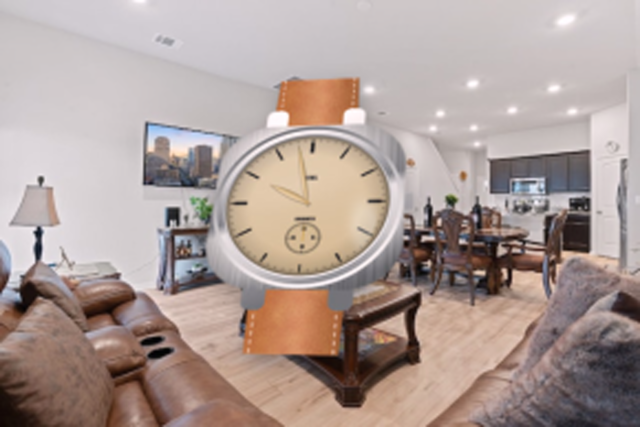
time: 9:58
